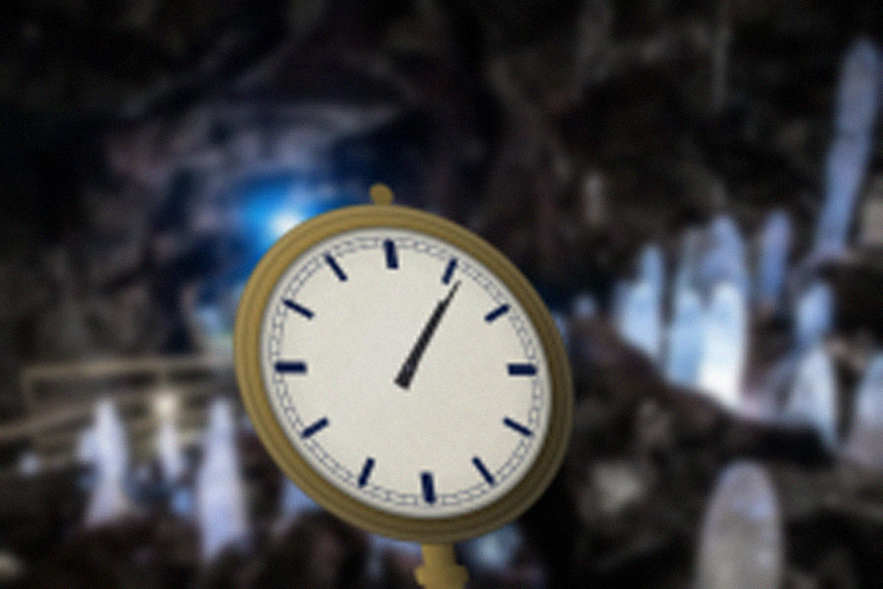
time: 1:06
